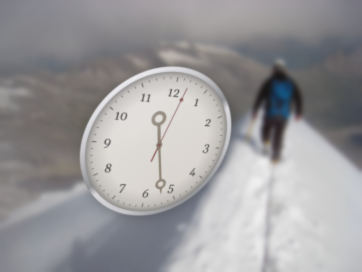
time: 11:27:02
